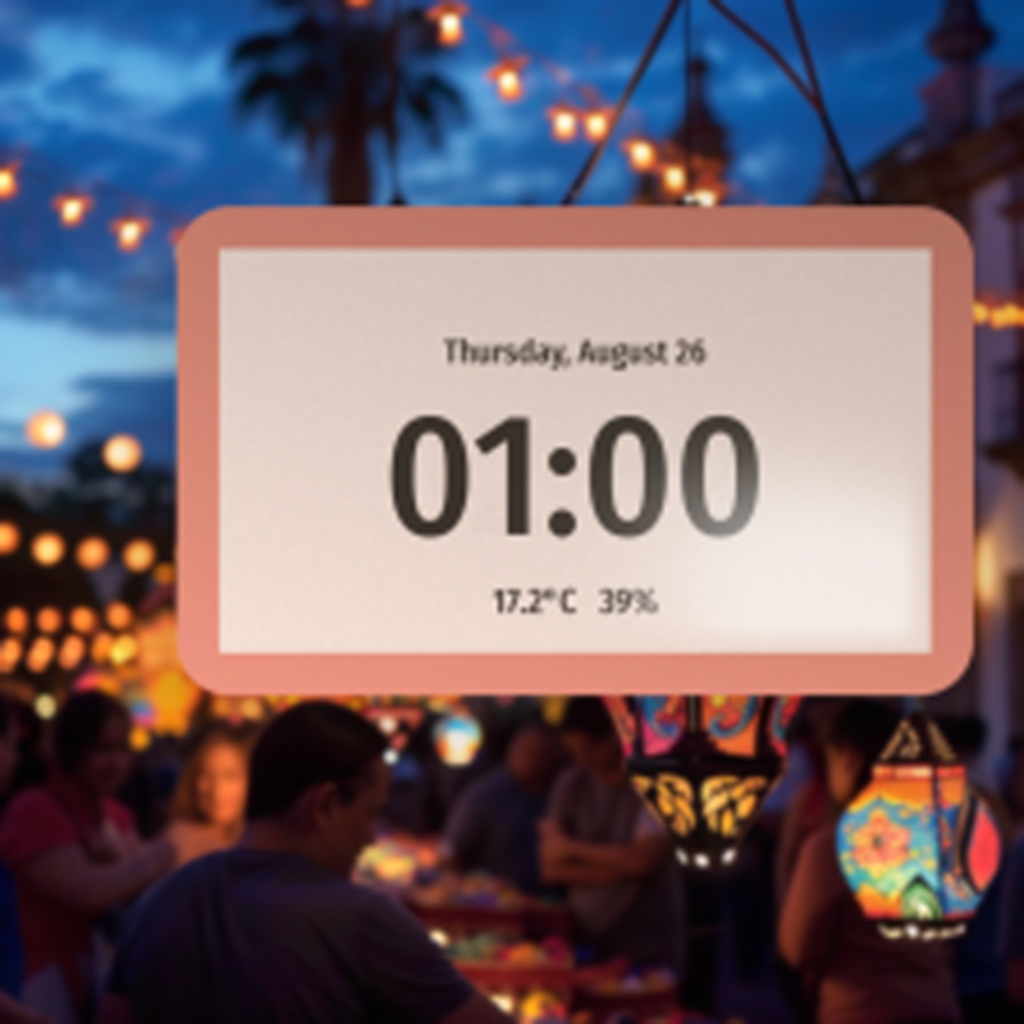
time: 1:00
